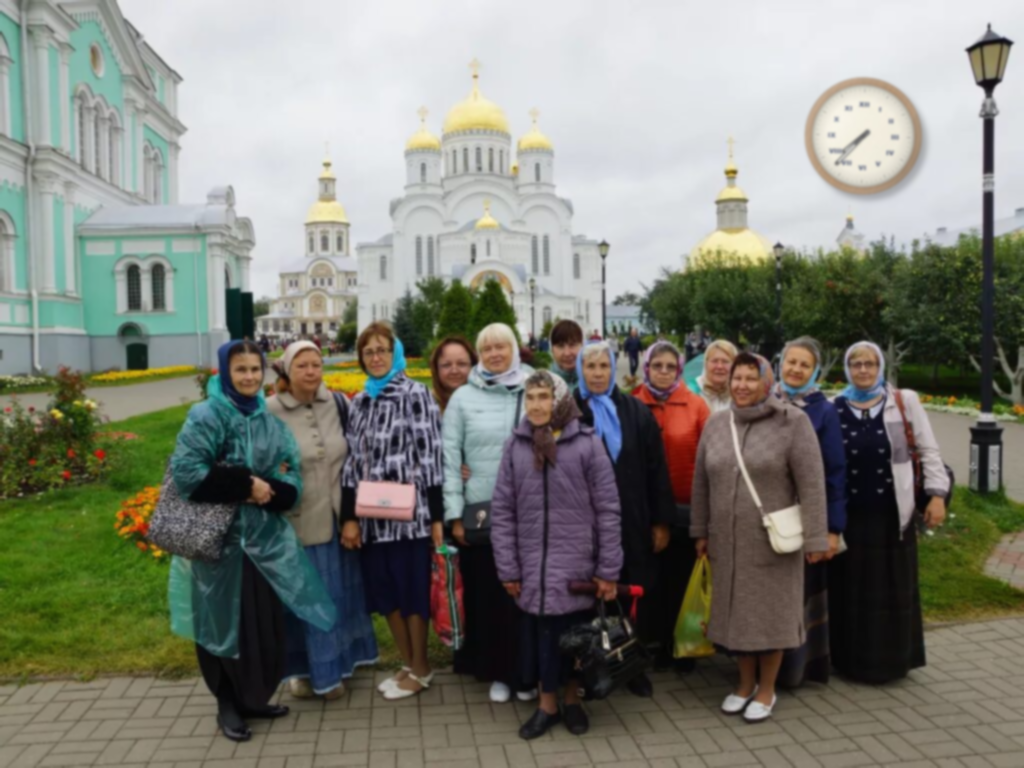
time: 7:37
